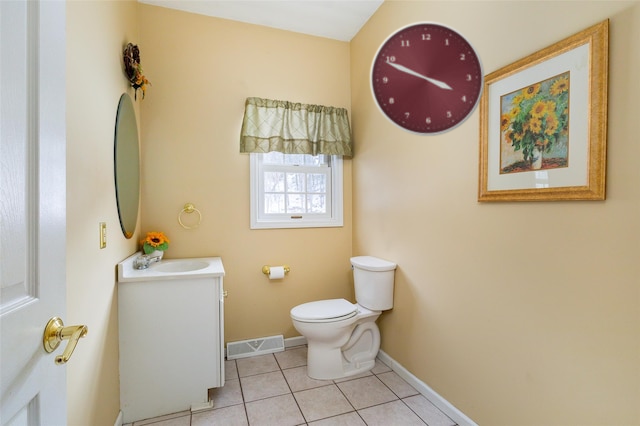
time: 3:49
